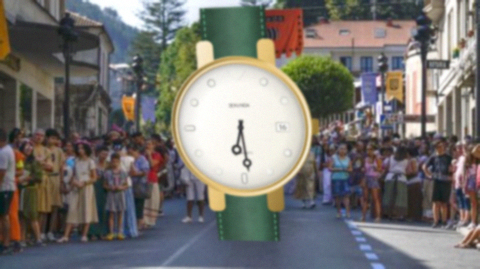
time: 6:29
